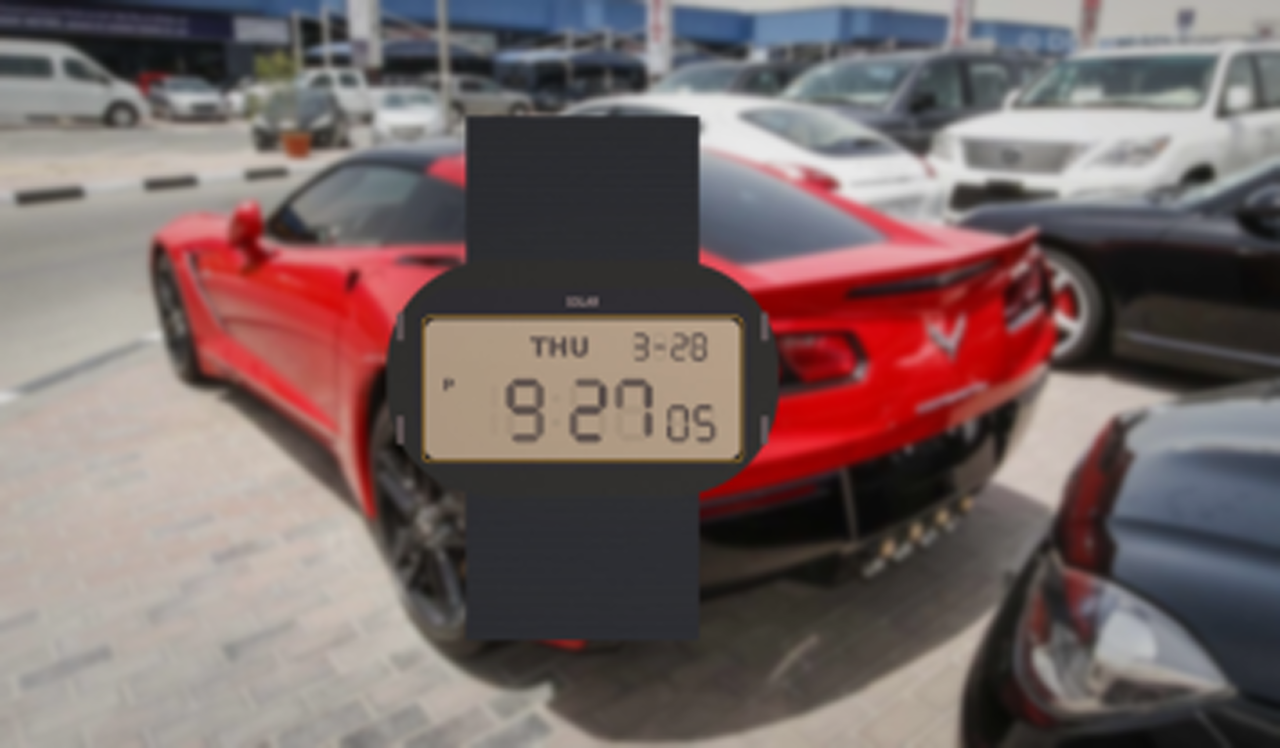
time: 9:27:05
